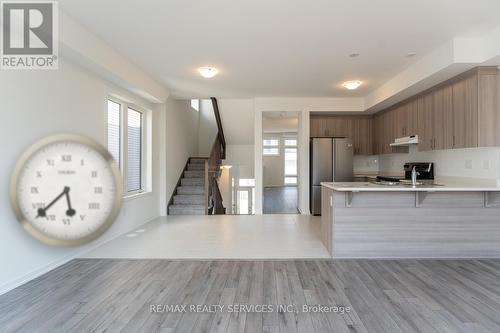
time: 5:38
